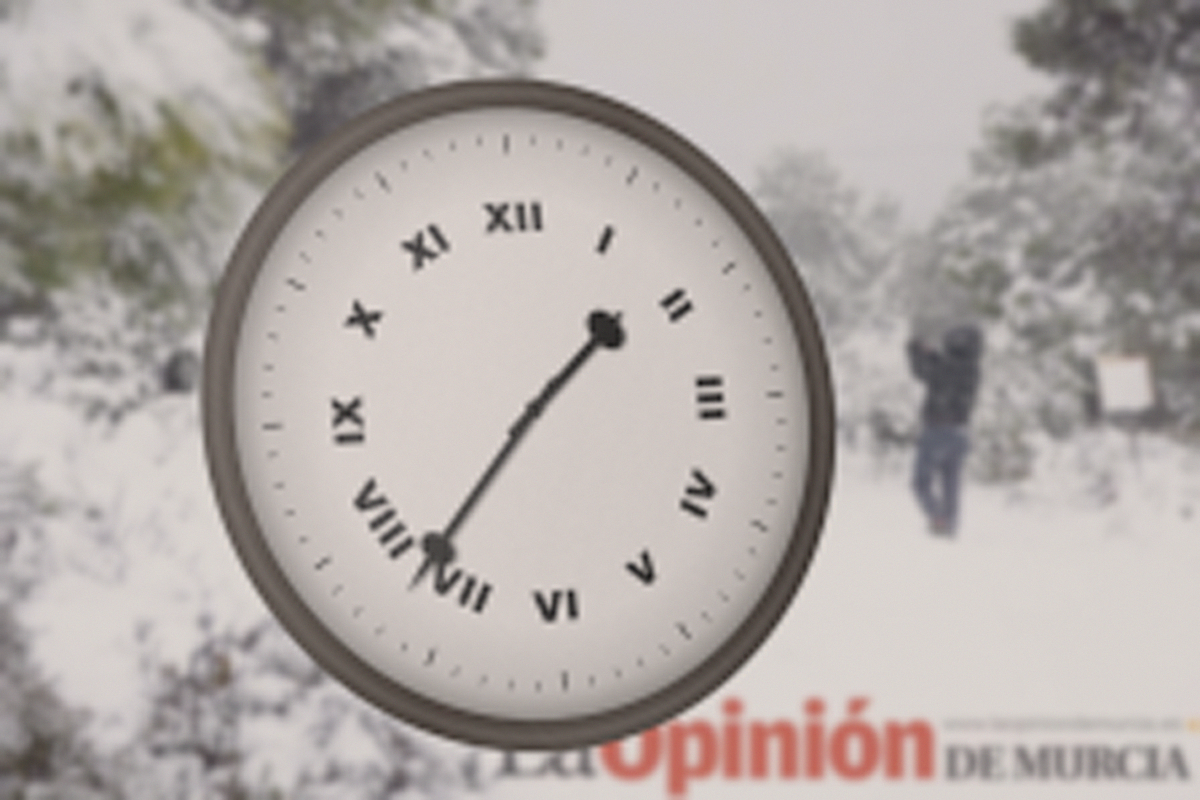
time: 1:37
